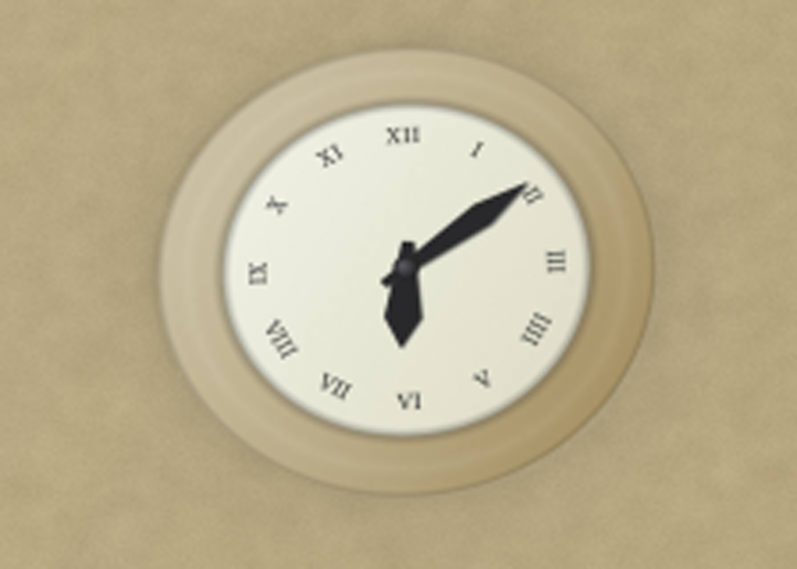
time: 6:09
